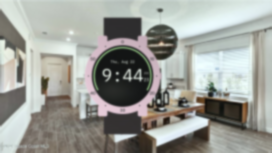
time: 9:44
